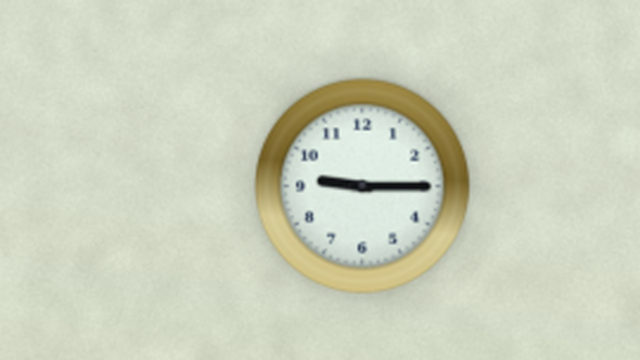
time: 9:15
